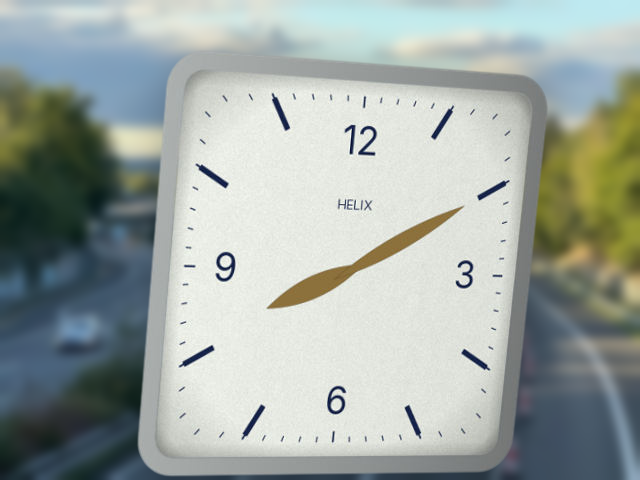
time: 8:10
